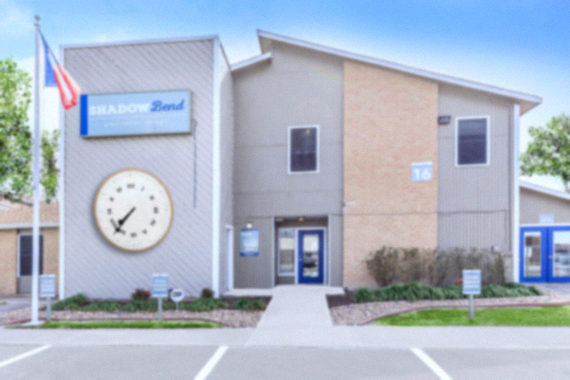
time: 7:37
